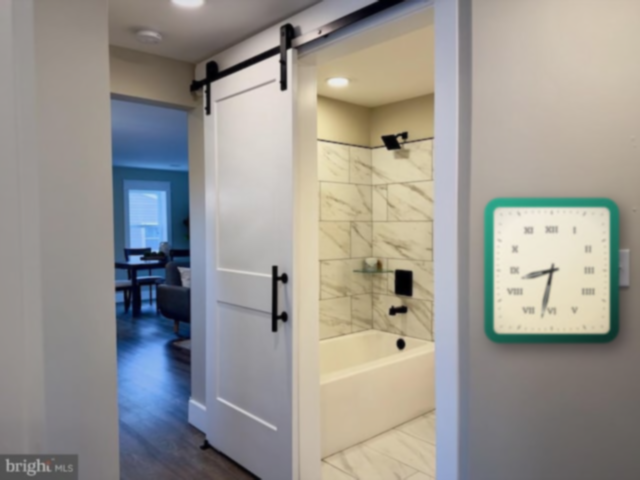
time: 8:32
